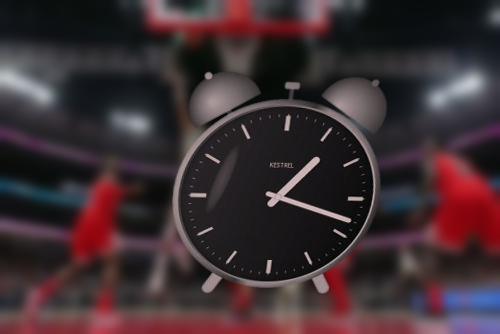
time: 1:18
